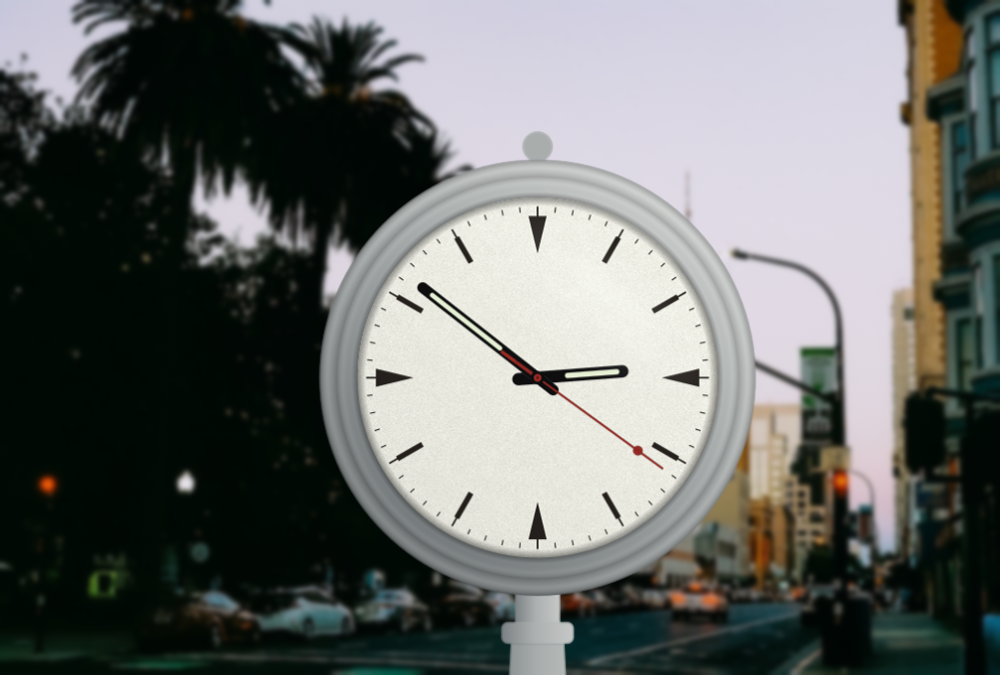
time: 2:51:21
